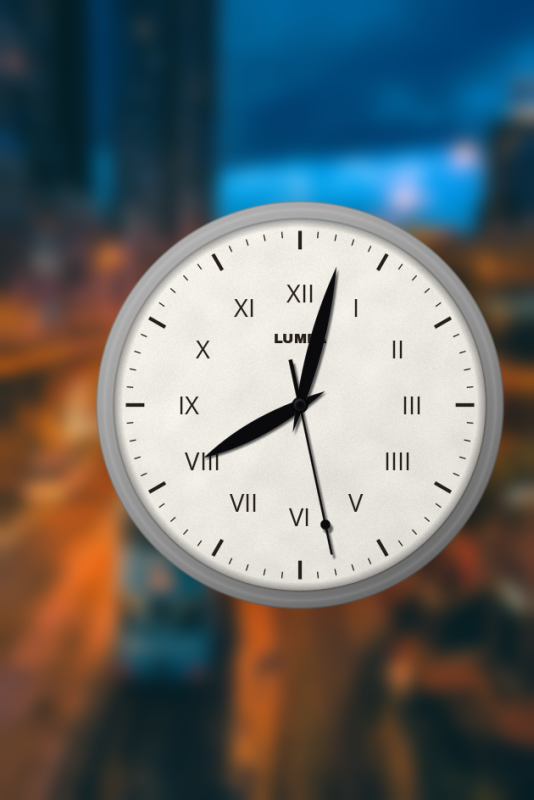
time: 8:02:28
